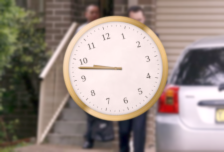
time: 9:48
